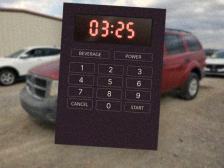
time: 3:25
